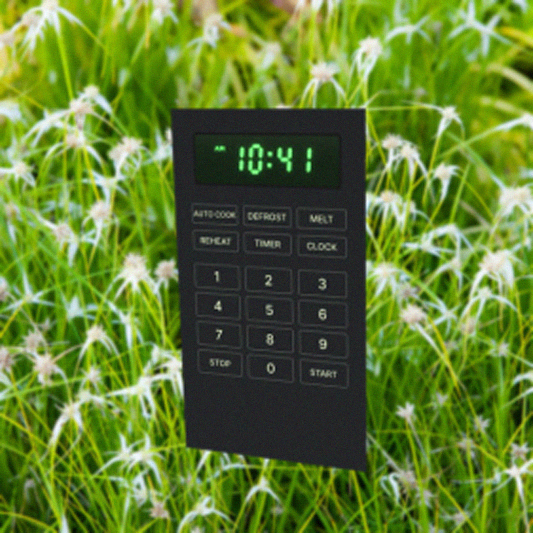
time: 10:41
